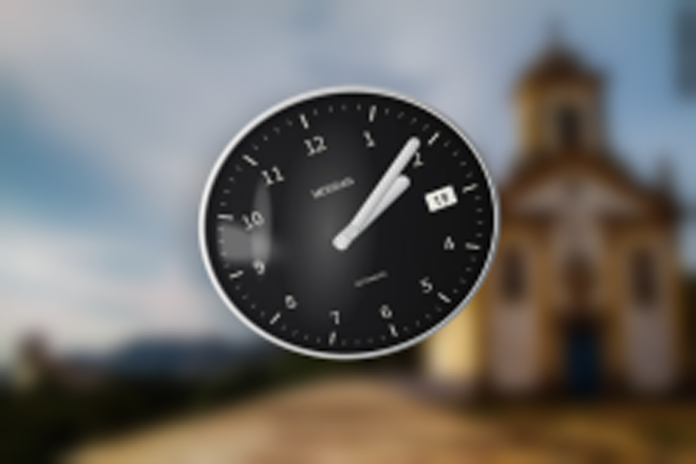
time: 2:09
